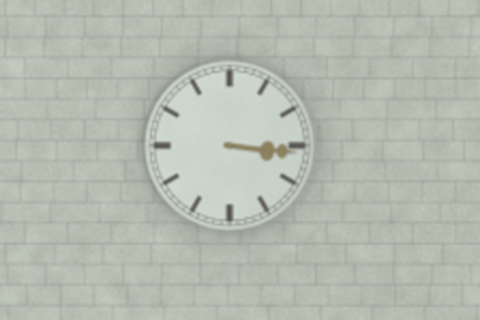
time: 3:16
